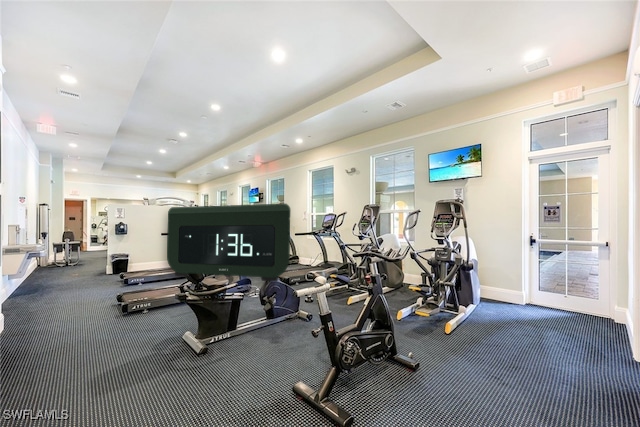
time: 1:36
